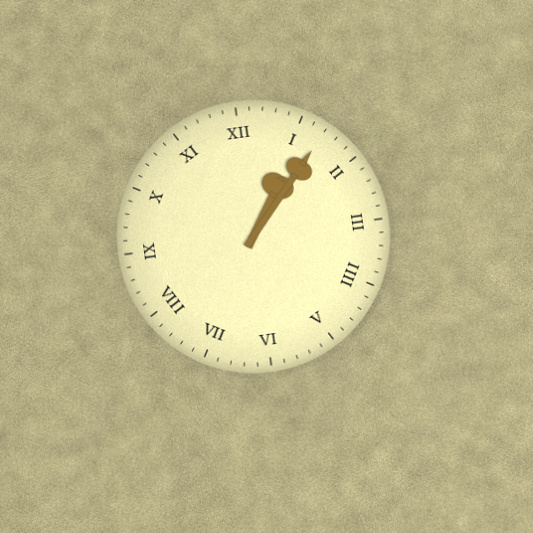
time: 1:07
